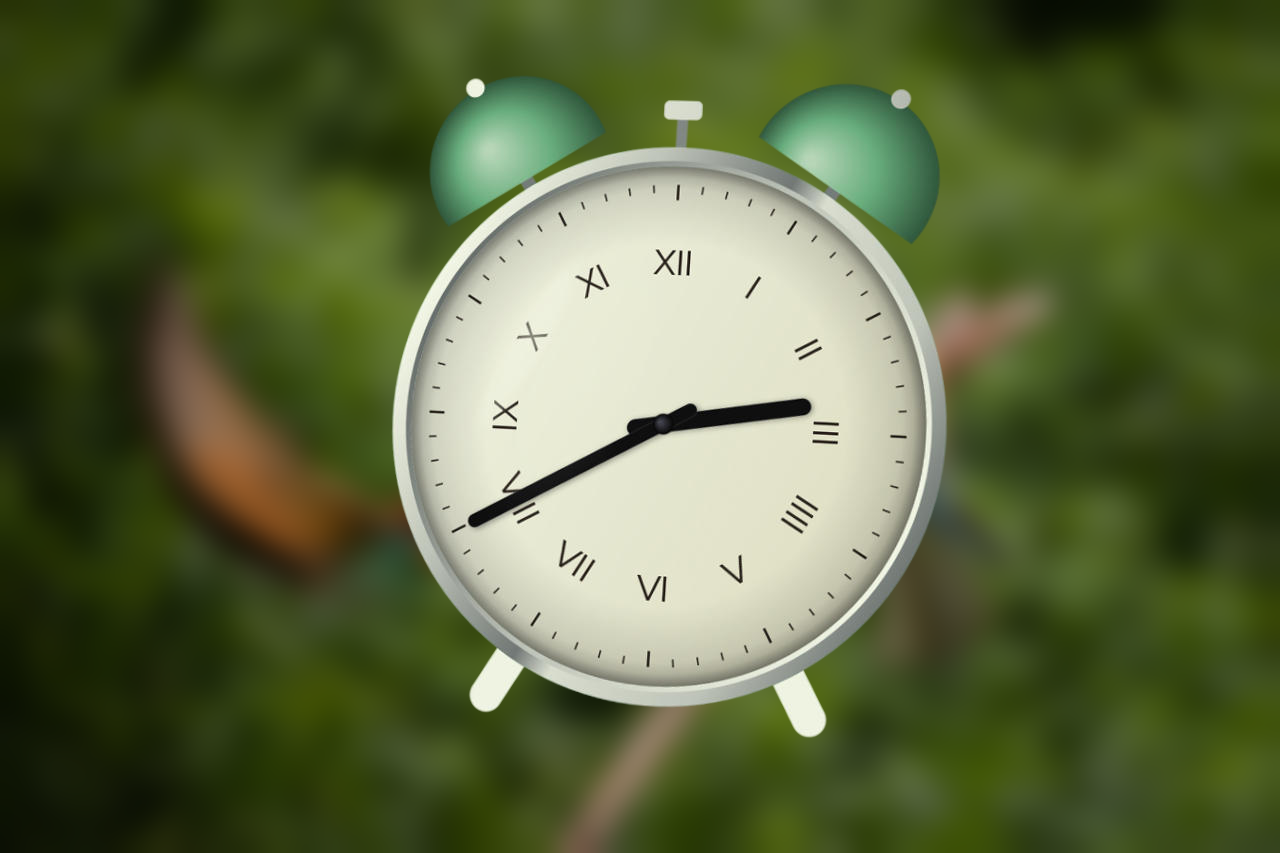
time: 2:40
